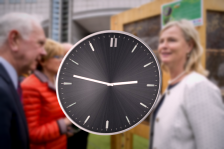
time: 2:47
